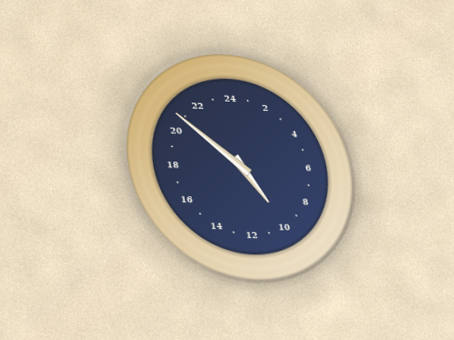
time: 9:52
